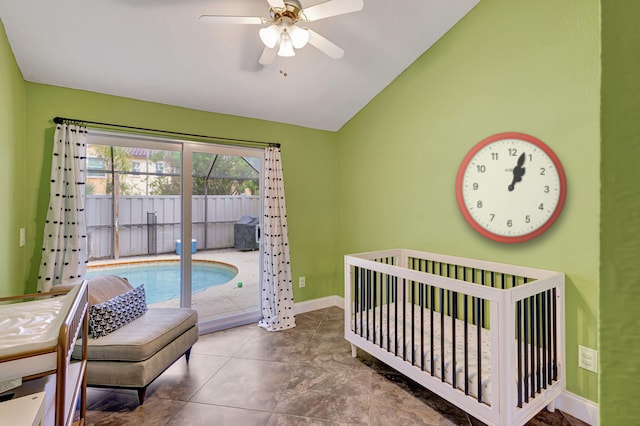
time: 1:03
